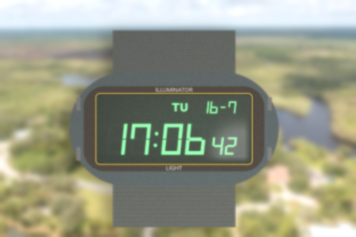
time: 17:06:42
